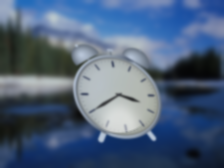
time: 3:40
